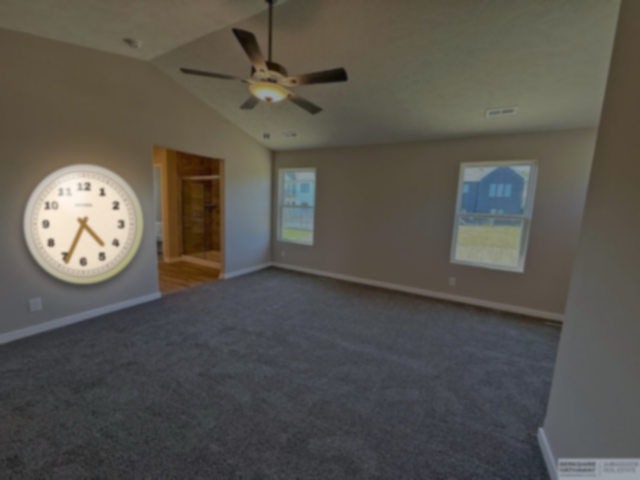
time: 4:34
